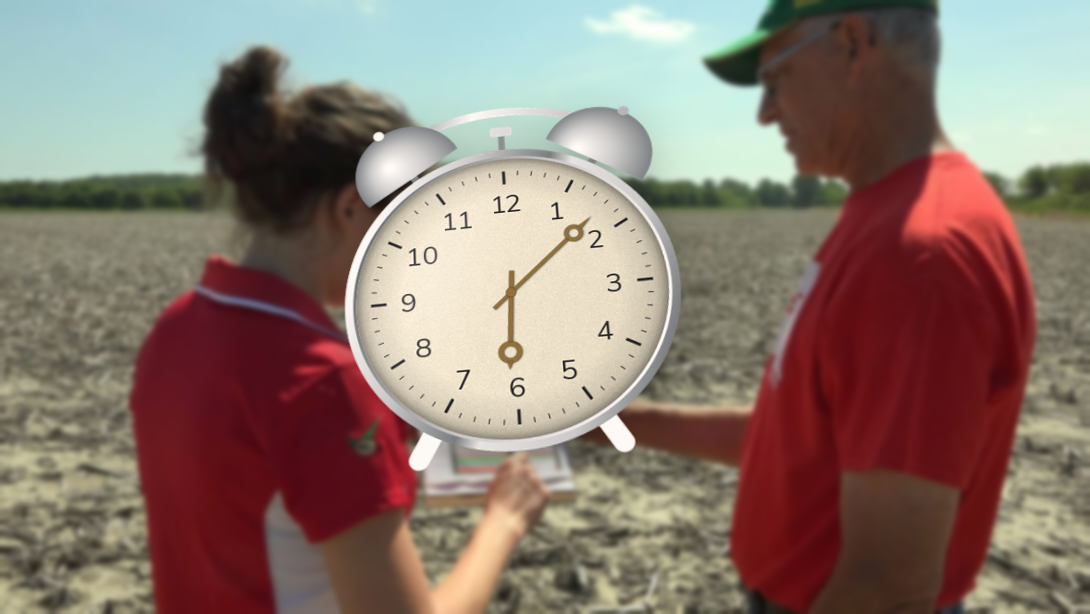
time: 6:08
